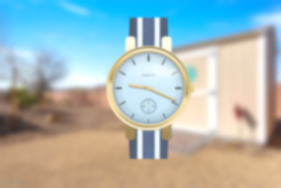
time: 9:19
